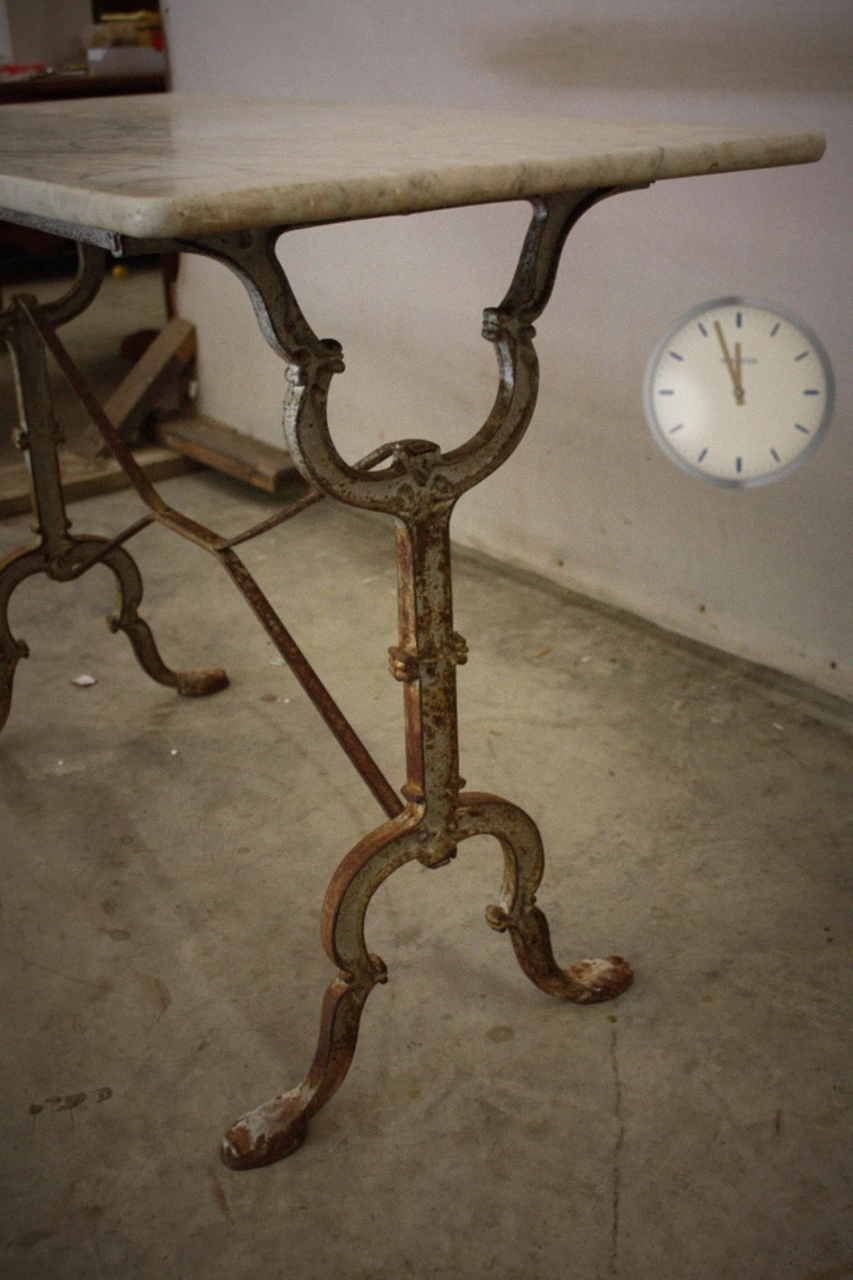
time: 11:57
